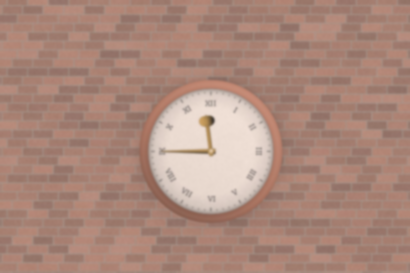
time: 11:45
